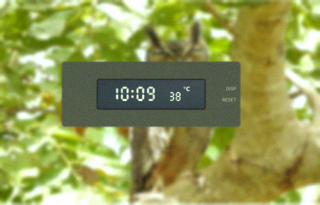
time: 10:09
